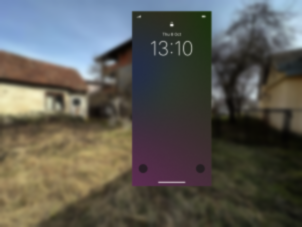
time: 13:10
